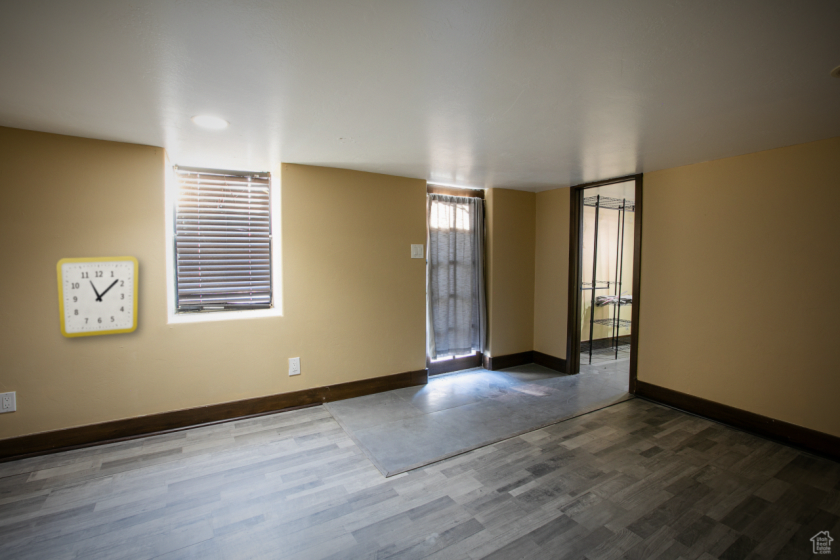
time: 11:08
